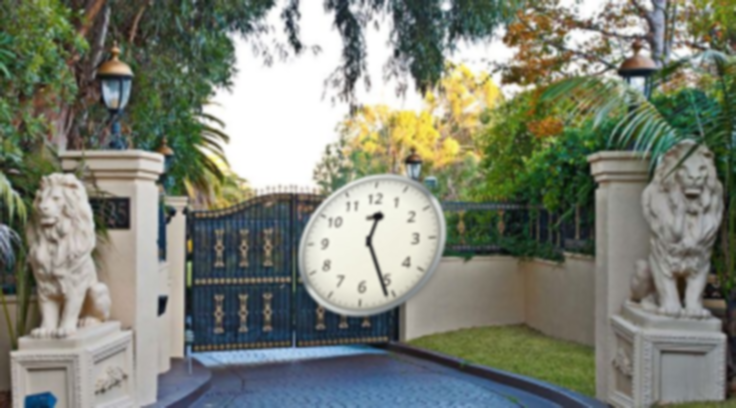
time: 12:26
